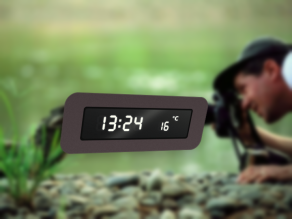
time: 13:24
